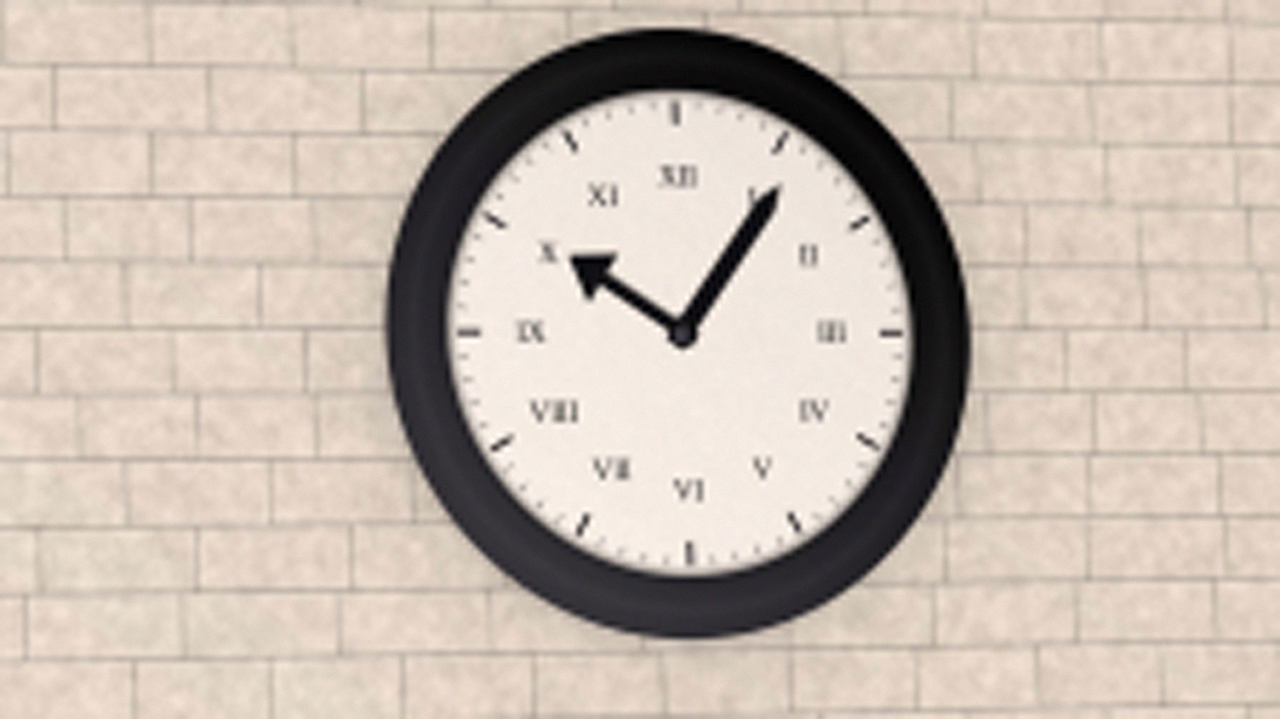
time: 10:06
